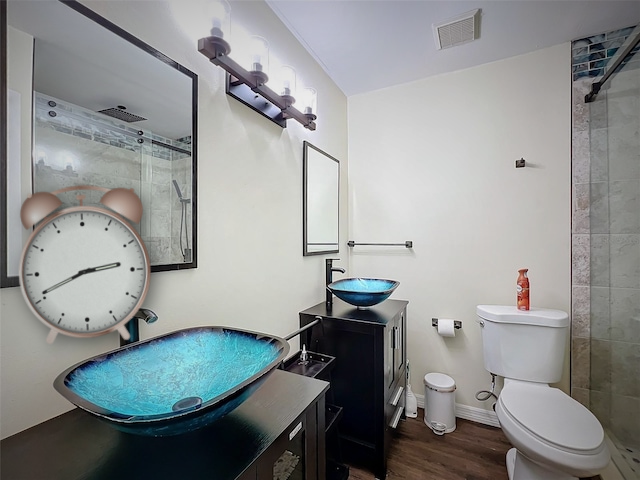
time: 2:41
